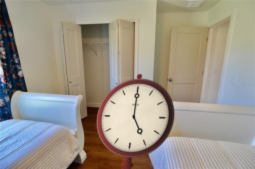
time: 5:00
